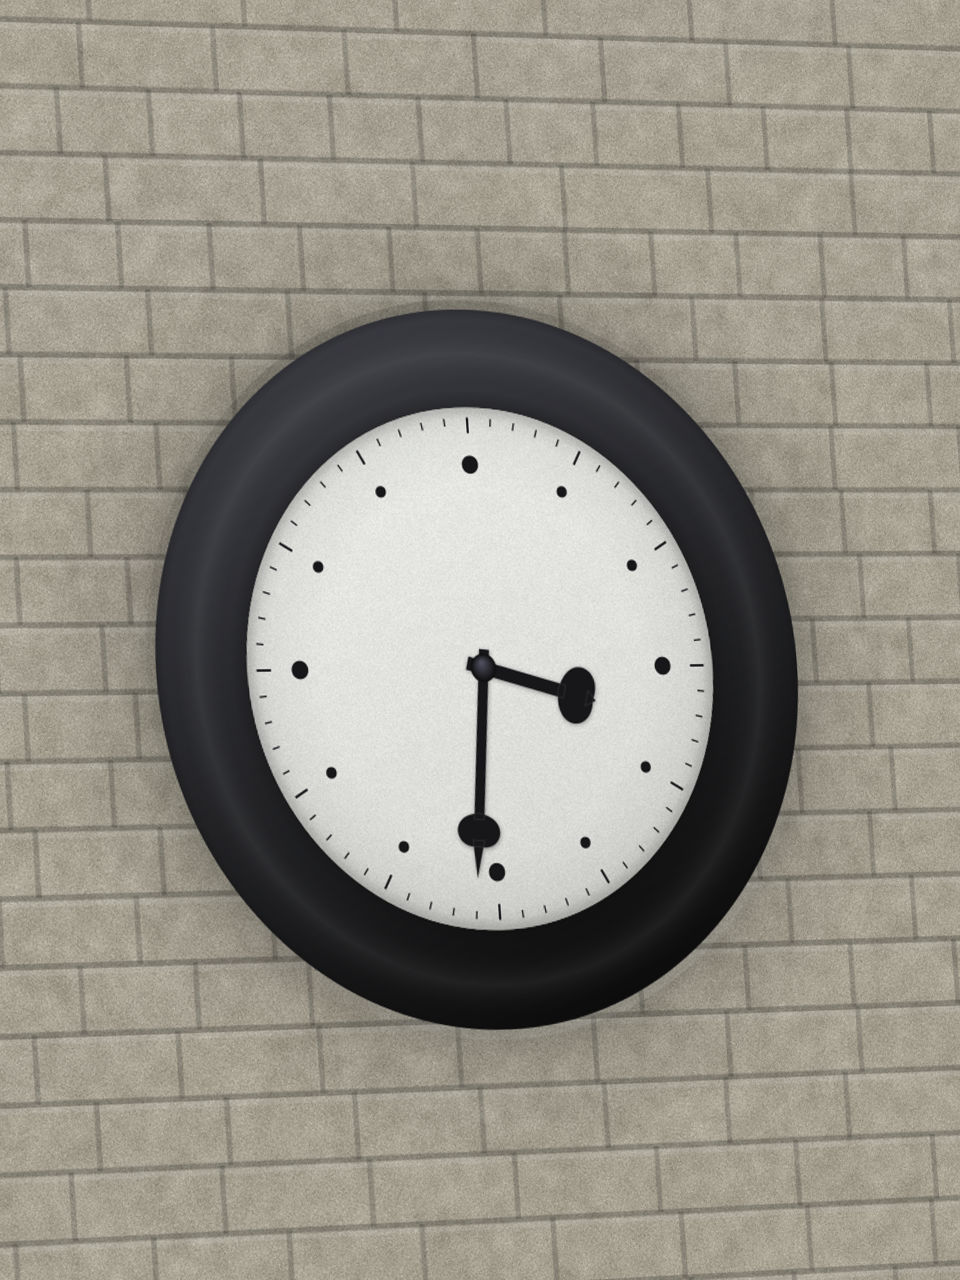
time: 3:31
